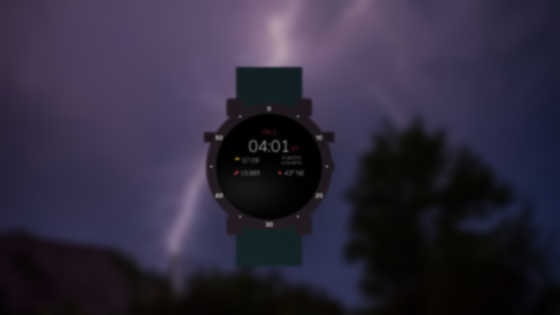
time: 4:01
